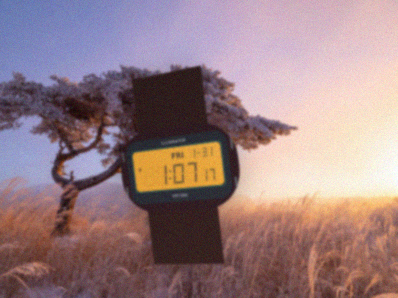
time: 1:07
